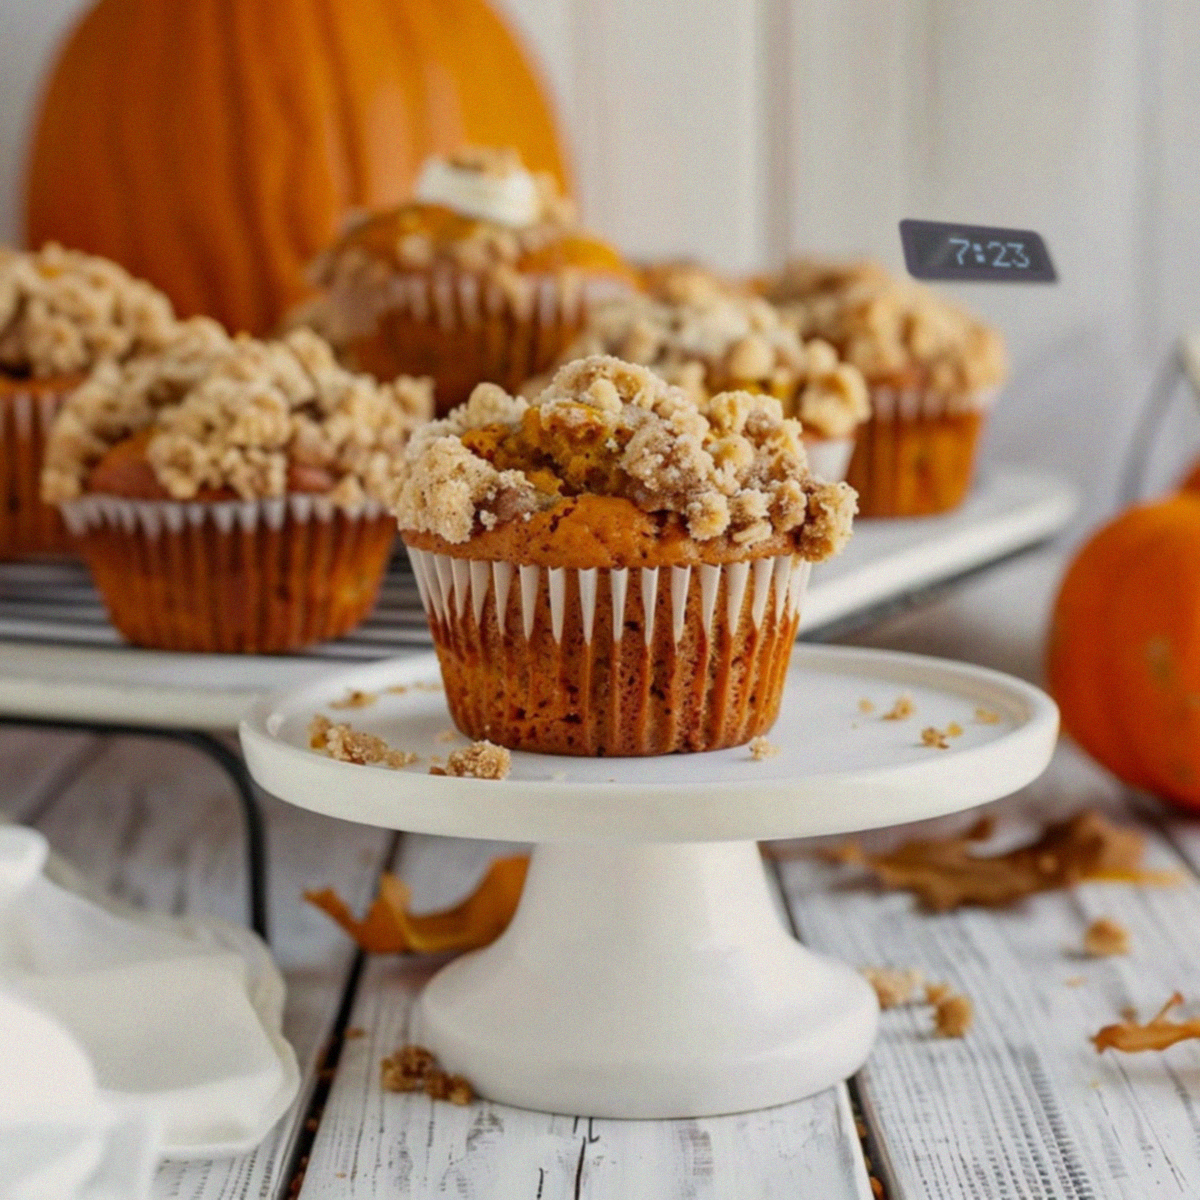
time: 7:23
